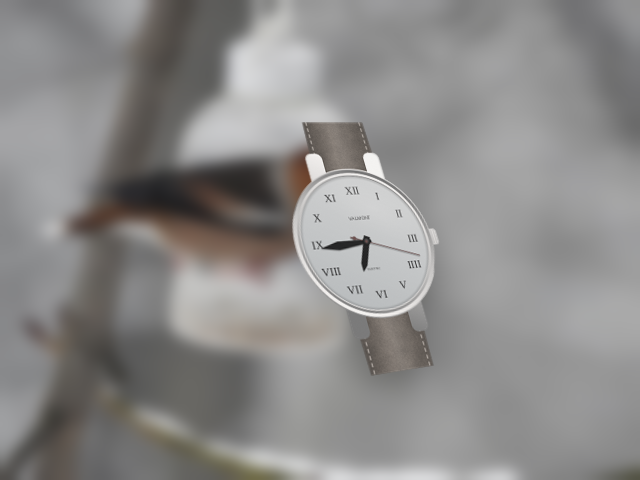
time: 6:44:18
